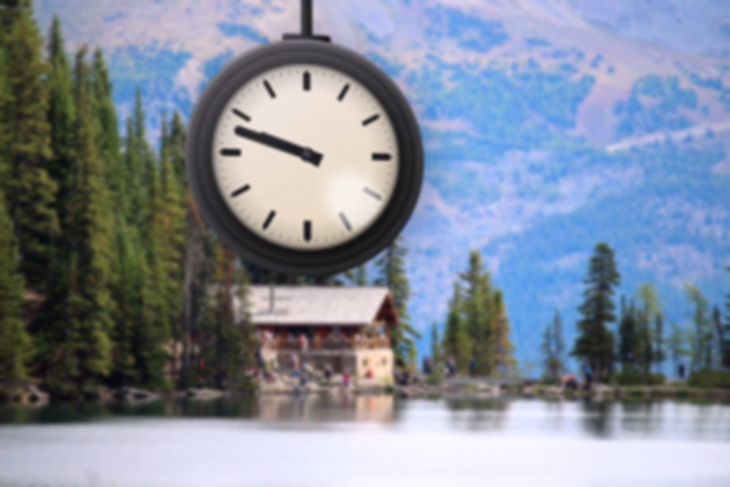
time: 9:48
